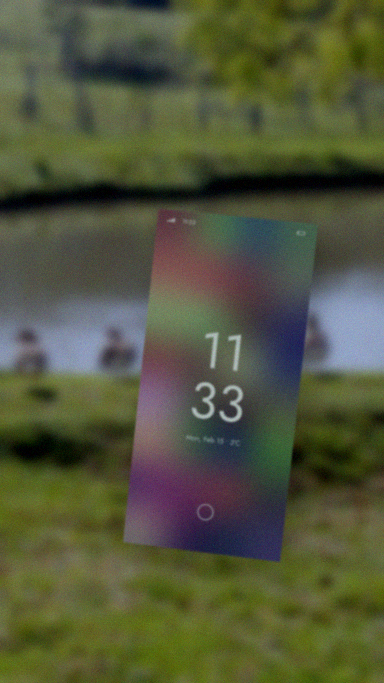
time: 11:33
